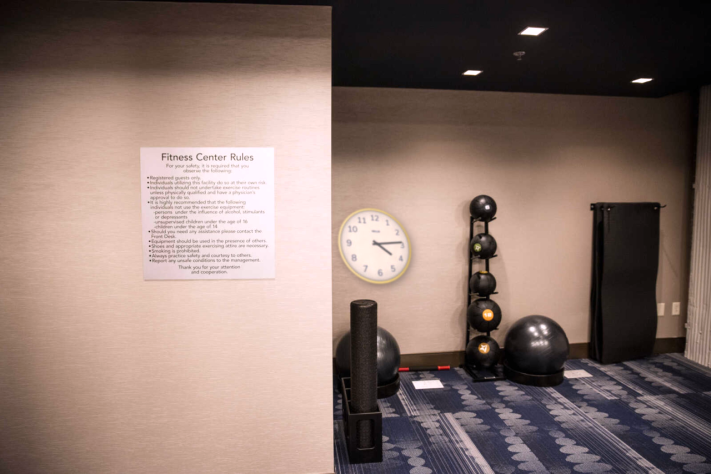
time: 4:14
